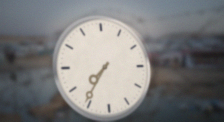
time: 7:36
